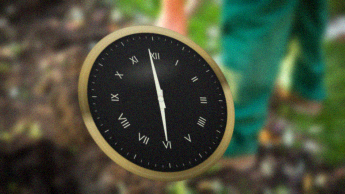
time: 5:59
